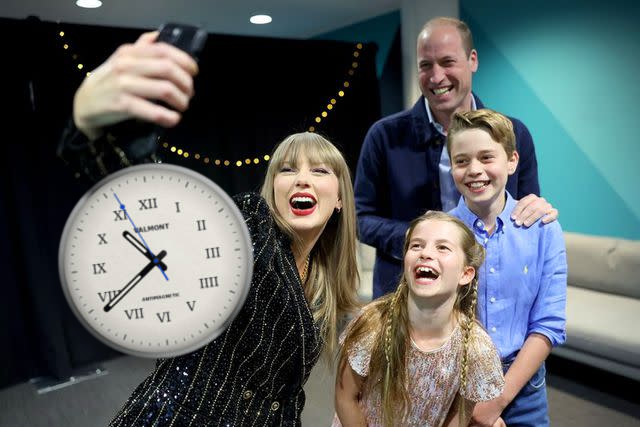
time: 10:38:56
